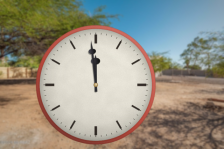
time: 11:59
